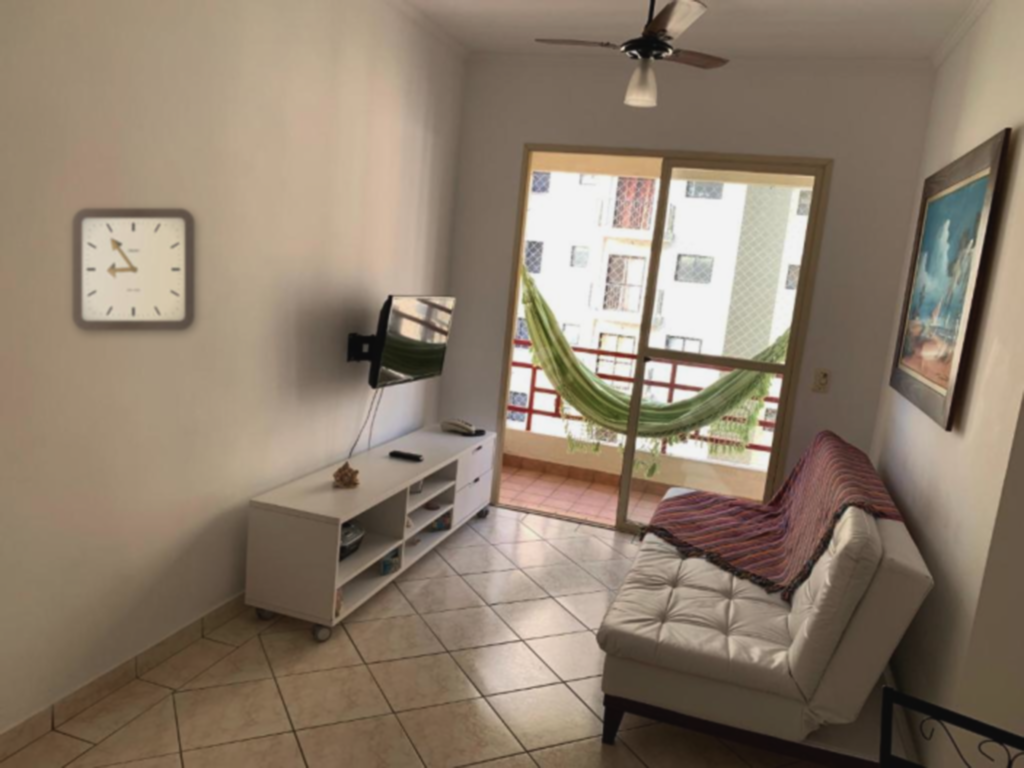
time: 8:54
